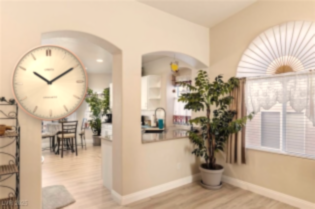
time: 10:10
